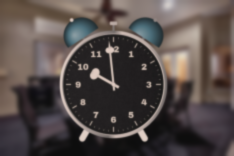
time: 9:59
